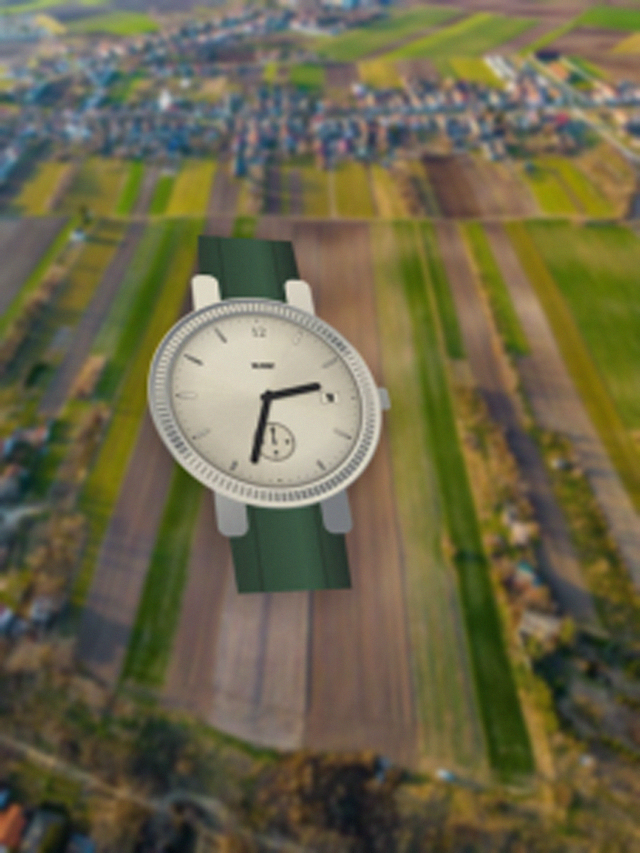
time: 2:33
